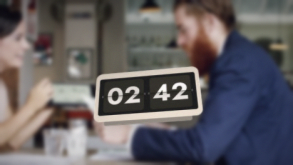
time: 2:42
